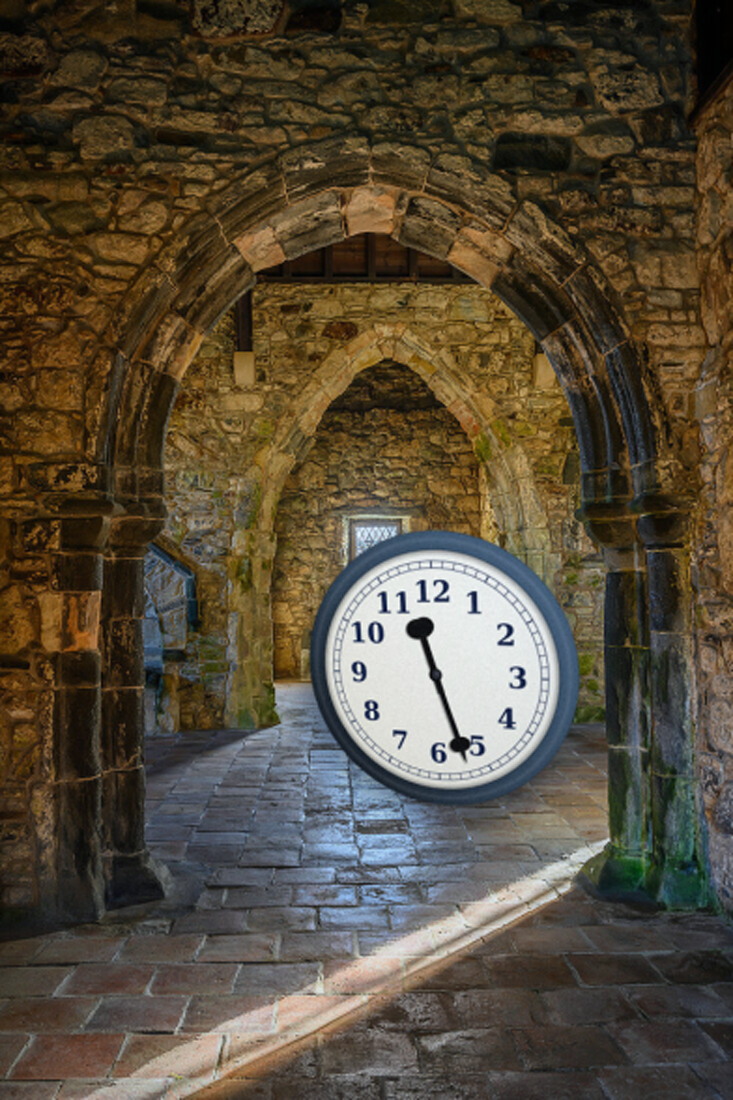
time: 11:27
